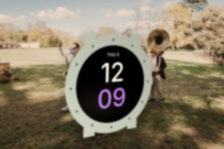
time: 12:09
